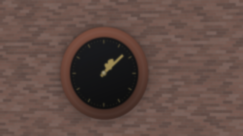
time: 1:08
